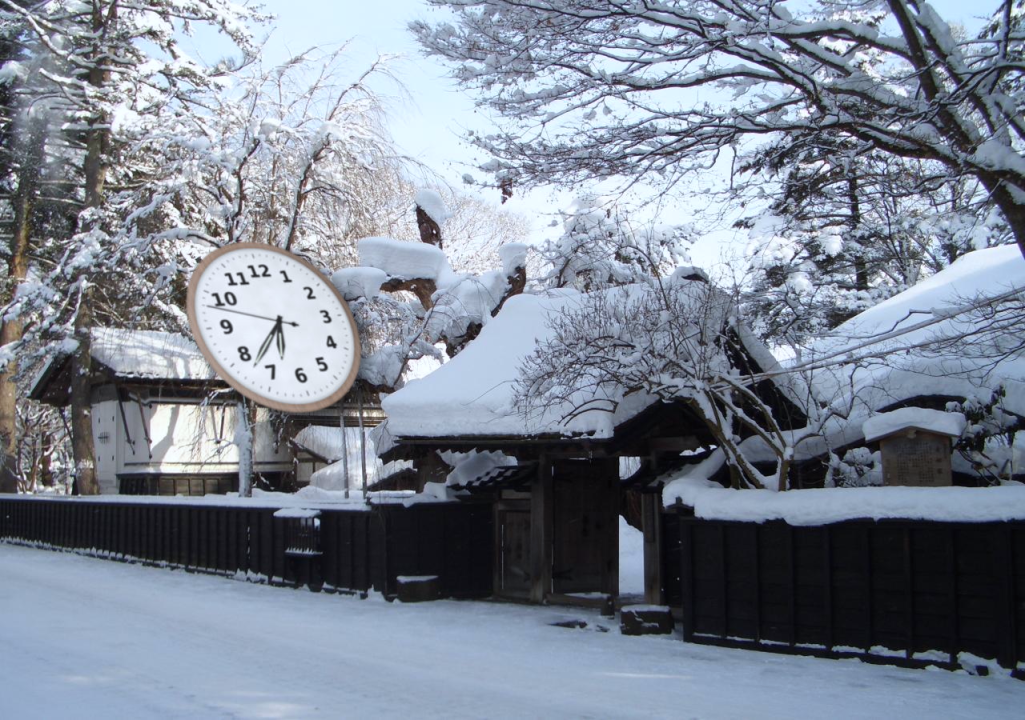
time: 6:37:48
